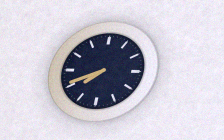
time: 7:41
